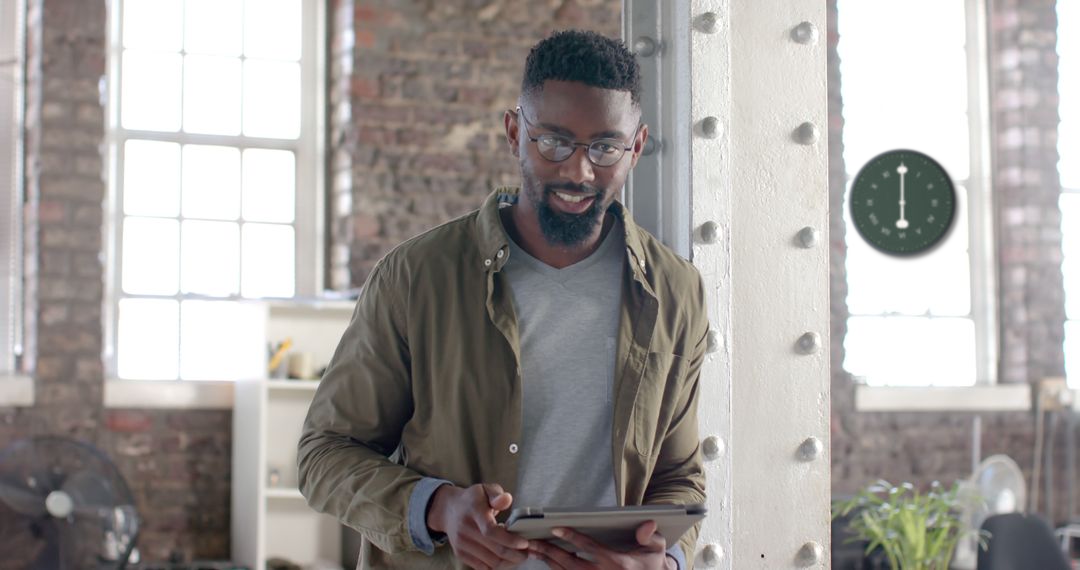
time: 6:00
